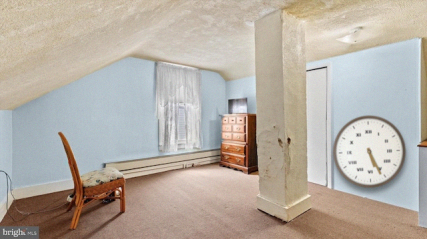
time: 5:26
